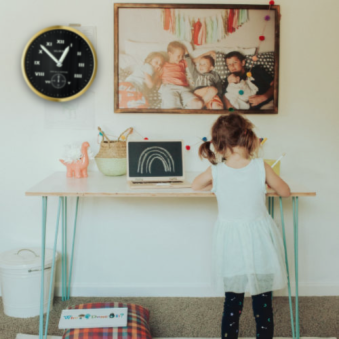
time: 12:52
